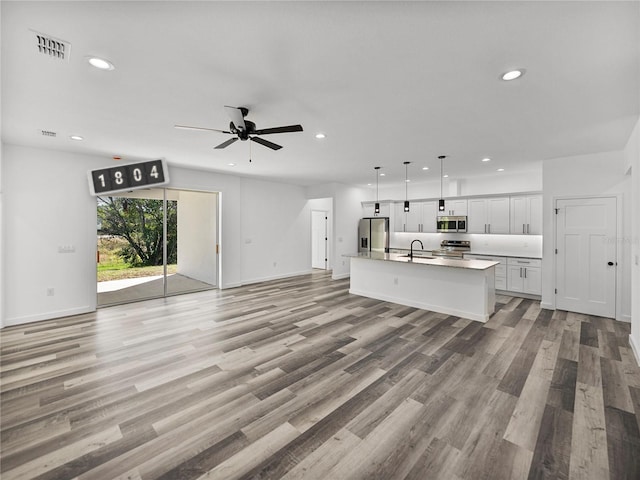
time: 18:04
